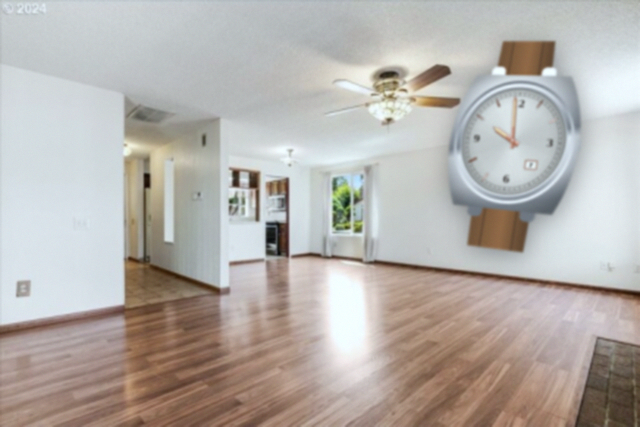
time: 9:59
